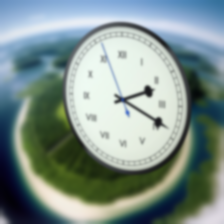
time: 2:18:56
